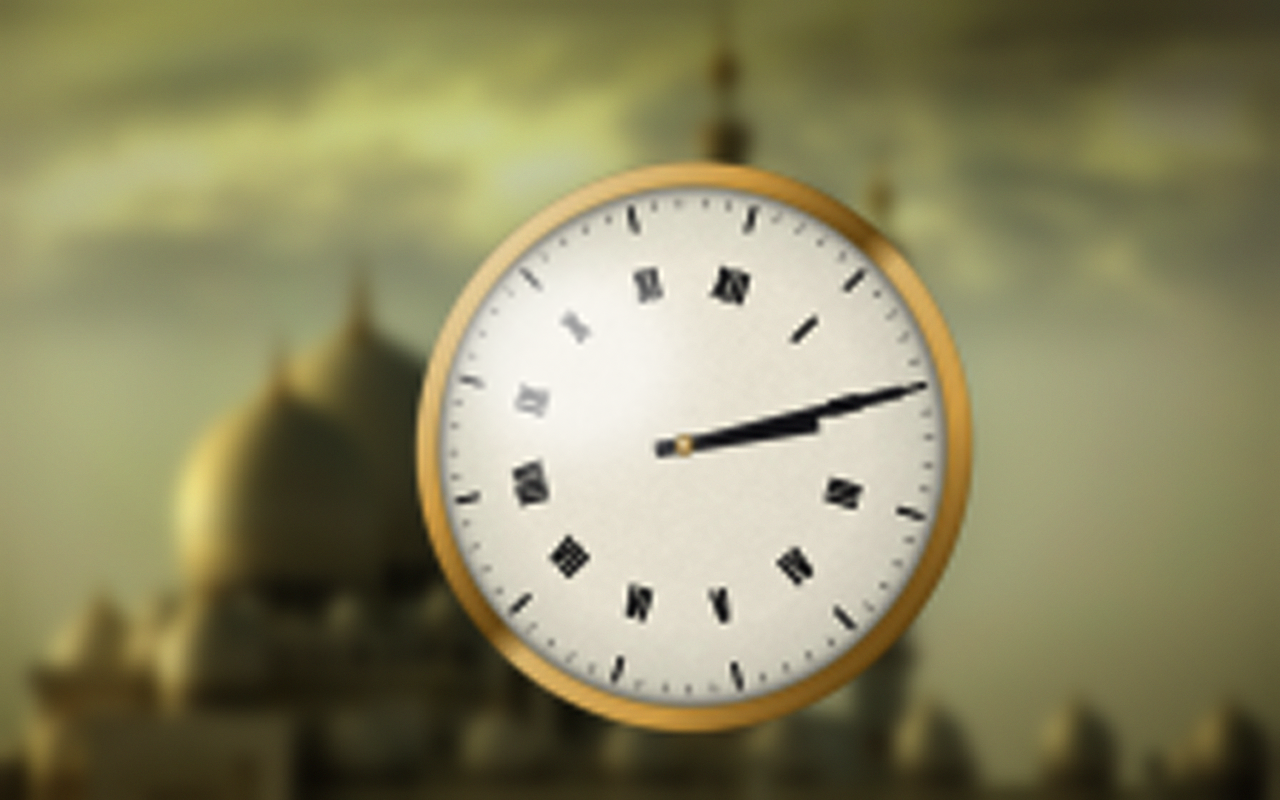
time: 2:10
